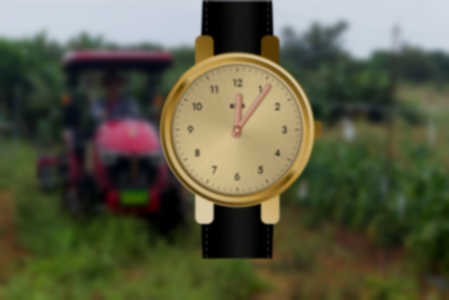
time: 12:06
